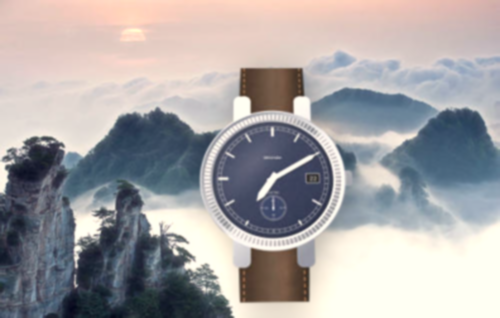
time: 7:10
